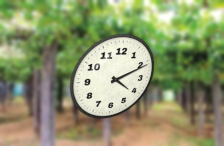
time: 4:11
